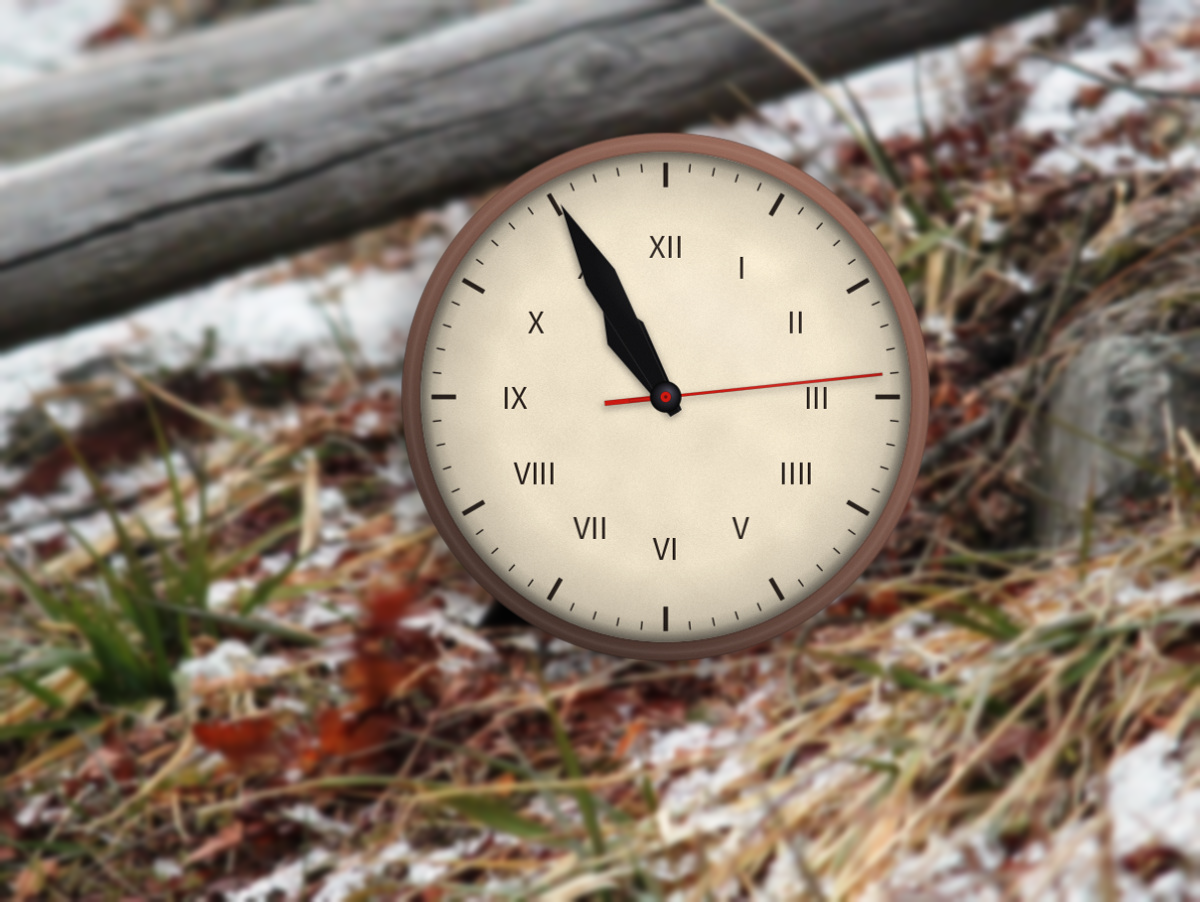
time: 10:55:14
